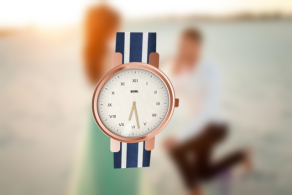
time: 6:28
